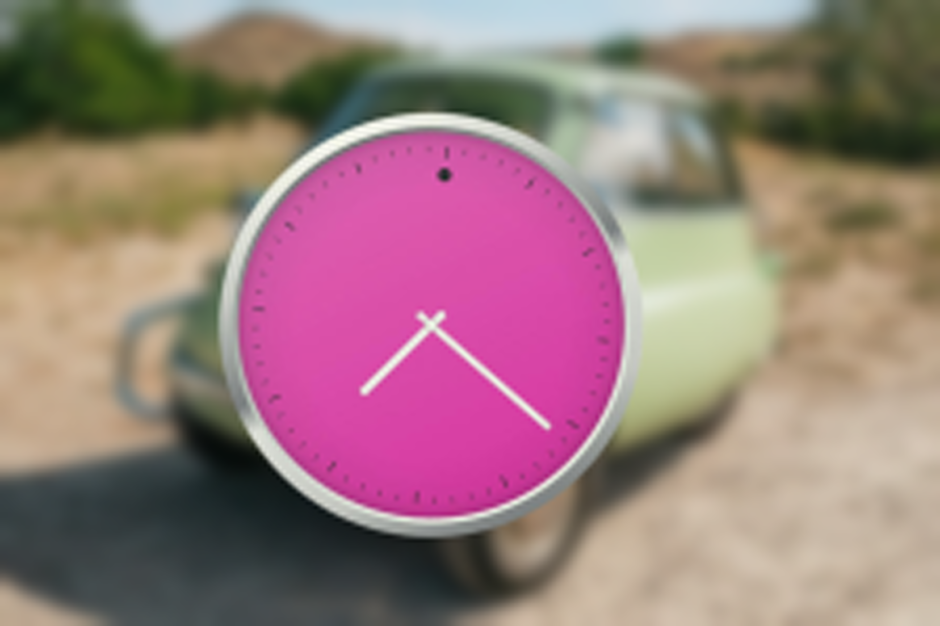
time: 7:21
